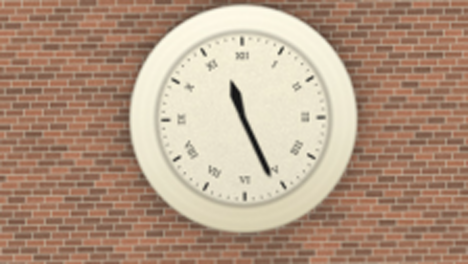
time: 11:26
